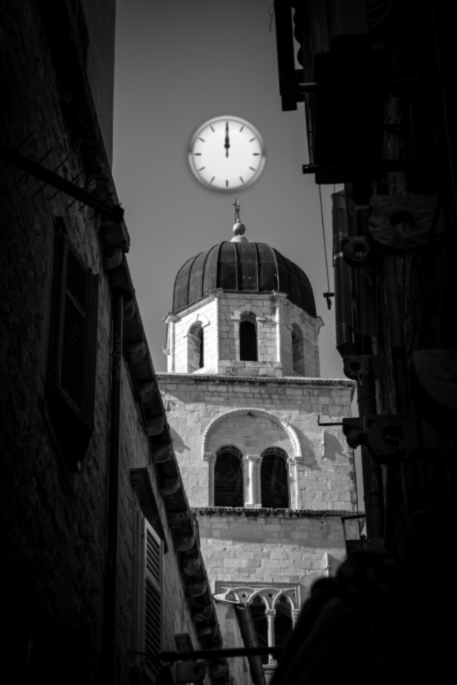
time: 12:00
